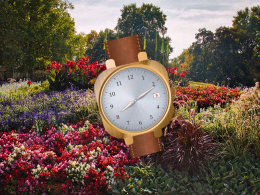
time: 8:11
